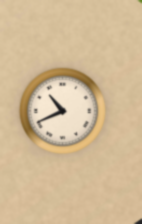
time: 10:41
